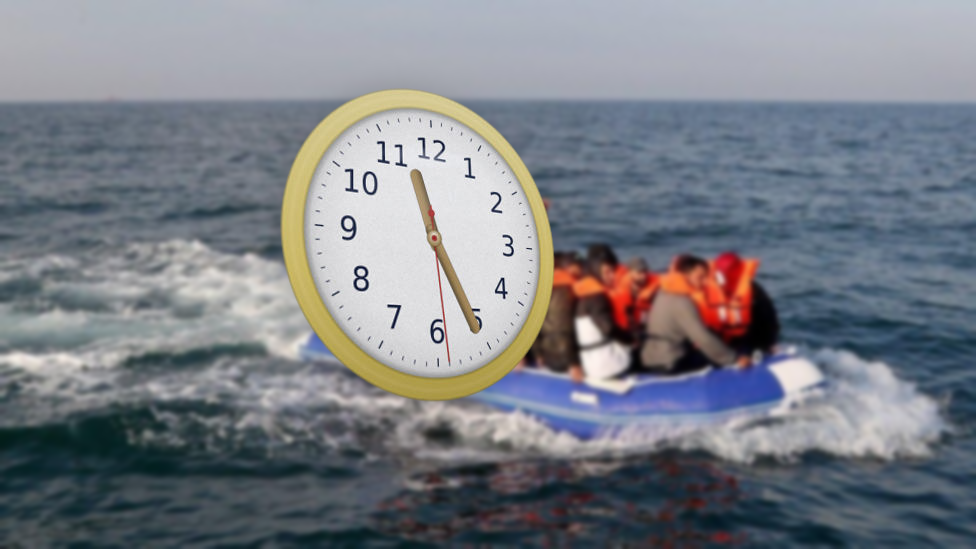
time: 11:25:29
